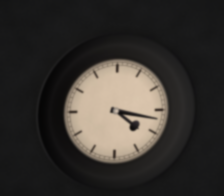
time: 4:17
